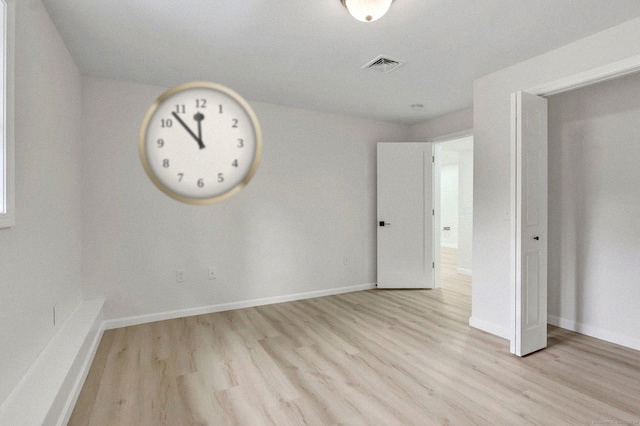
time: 11:53
